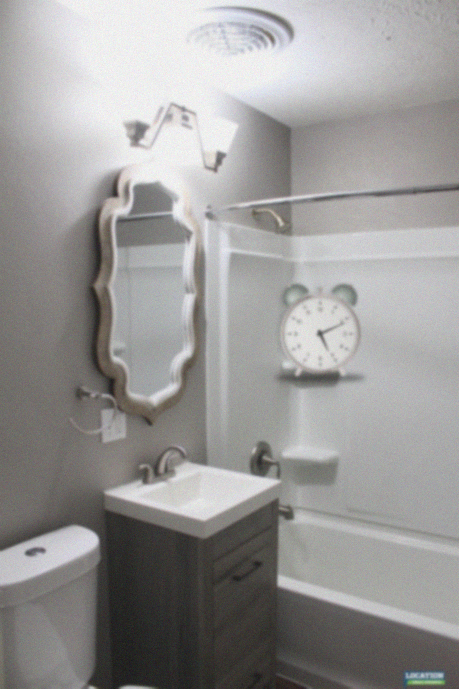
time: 5:11
